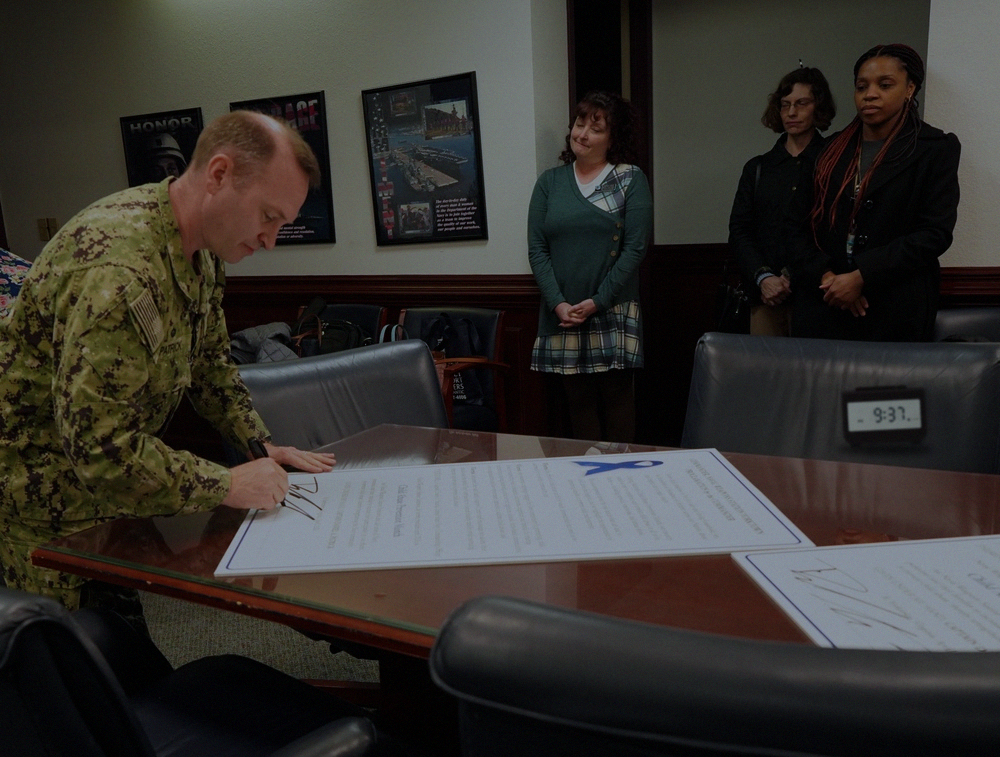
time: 9:37
